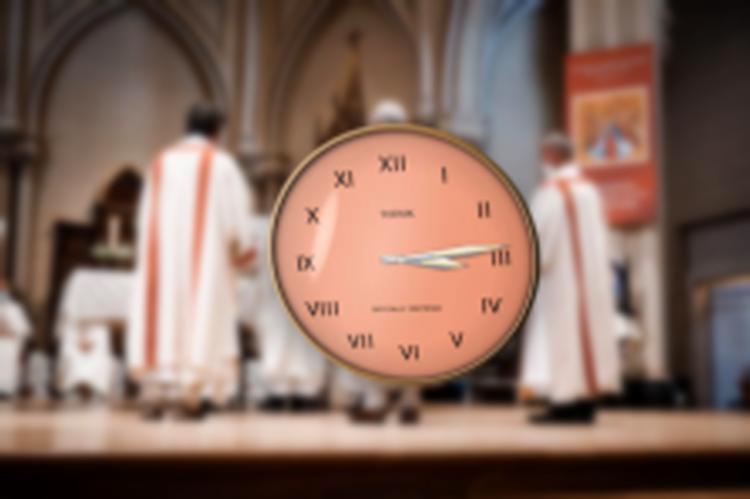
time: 3:14
